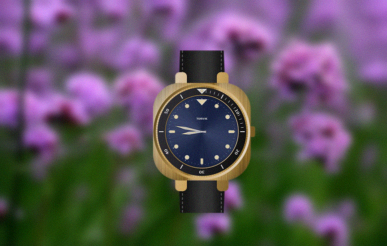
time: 8:47
